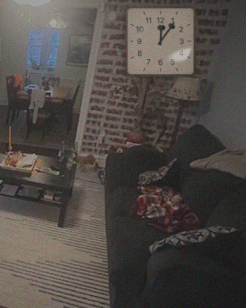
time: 12:06
